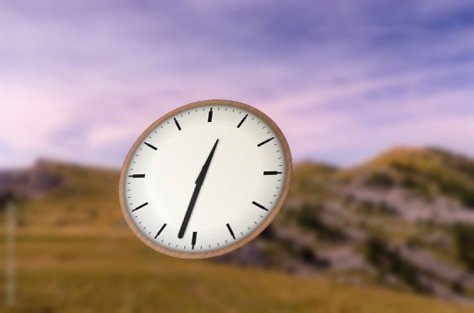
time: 12:32
